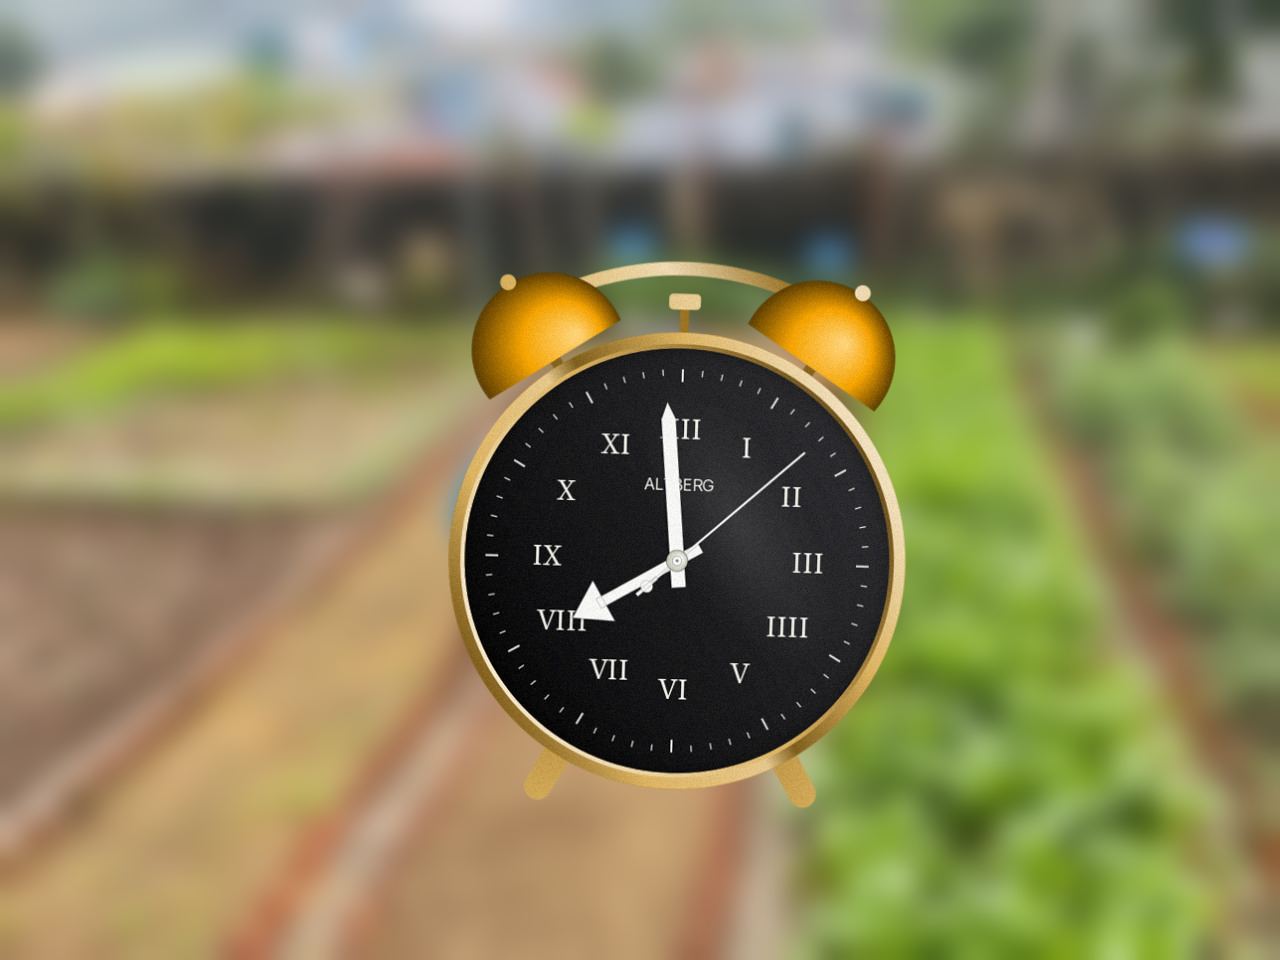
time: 7:59:08
